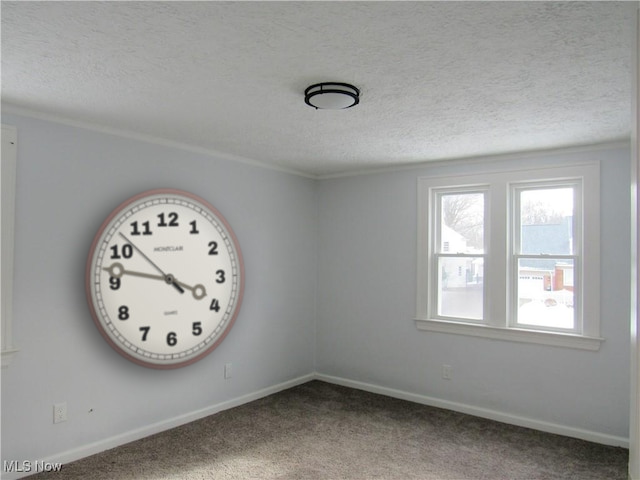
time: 3:46:52
